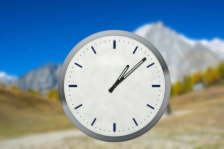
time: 1:08
